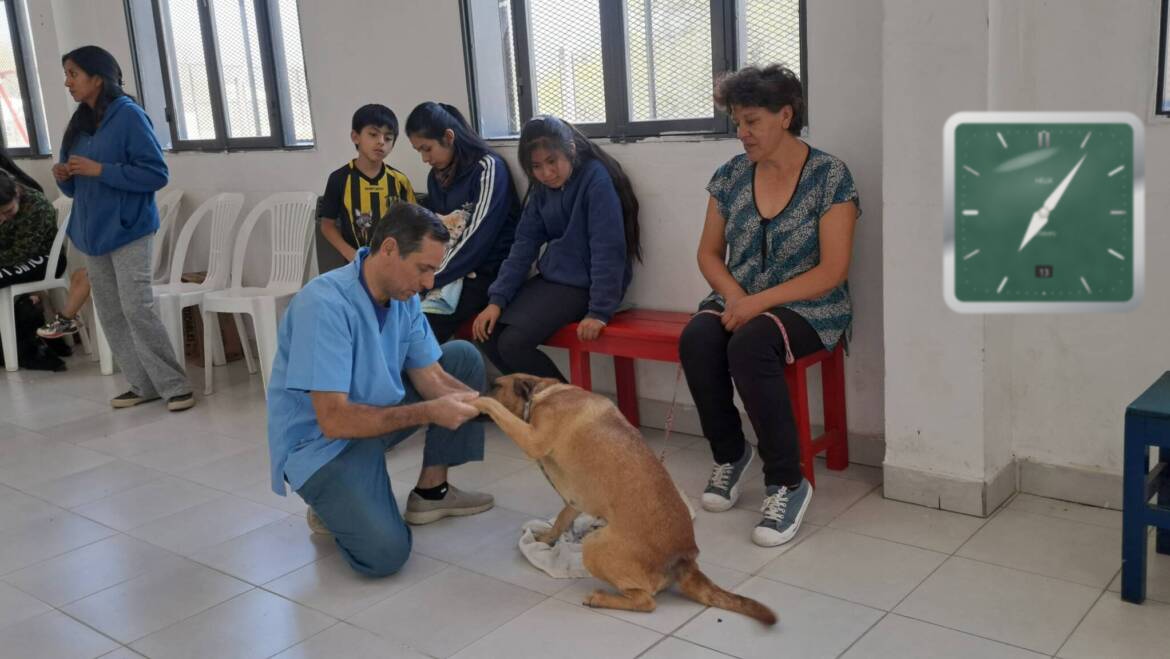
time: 7:06
